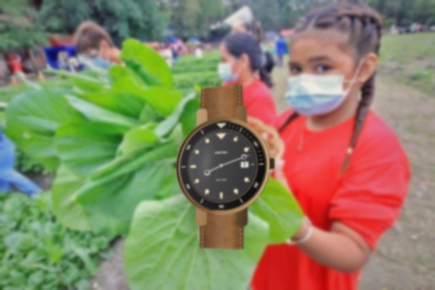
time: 8:12
